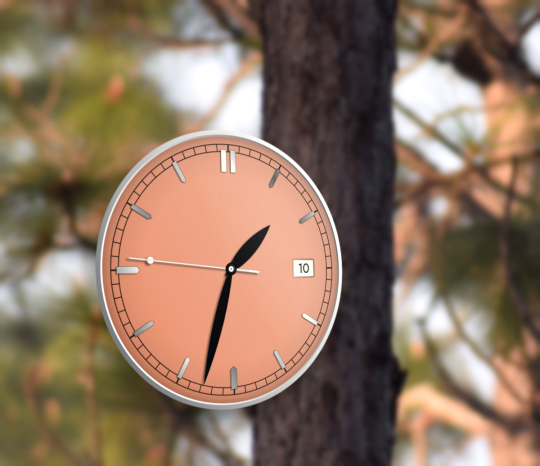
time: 1:32:46
